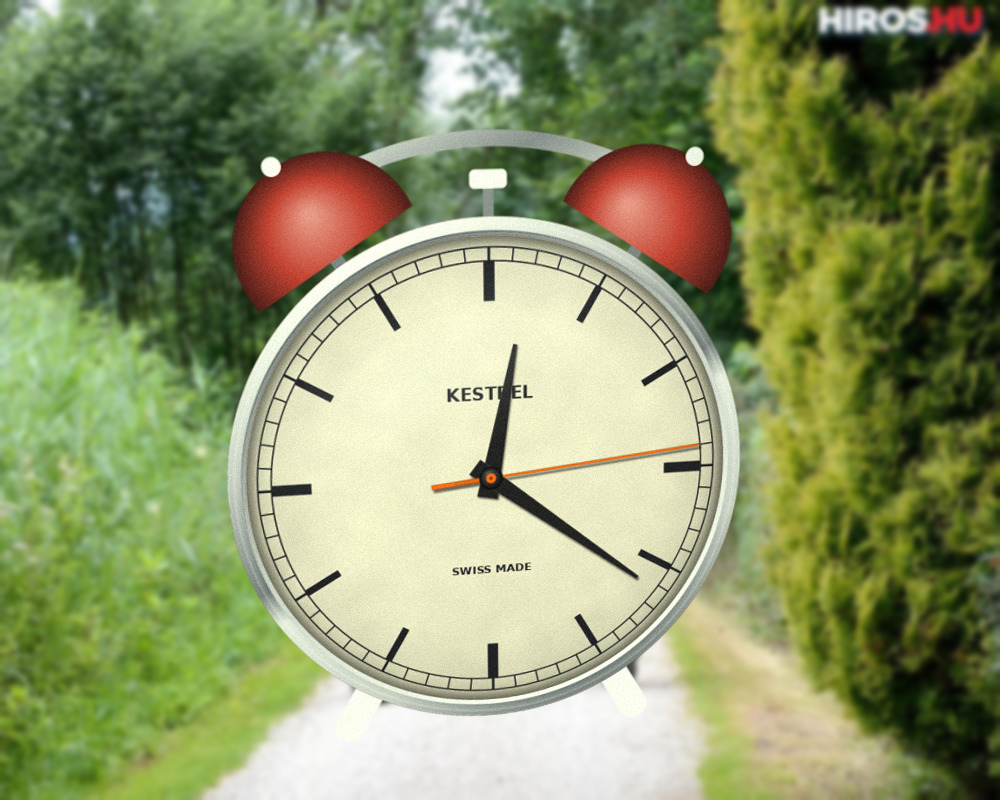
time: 12:21:14
